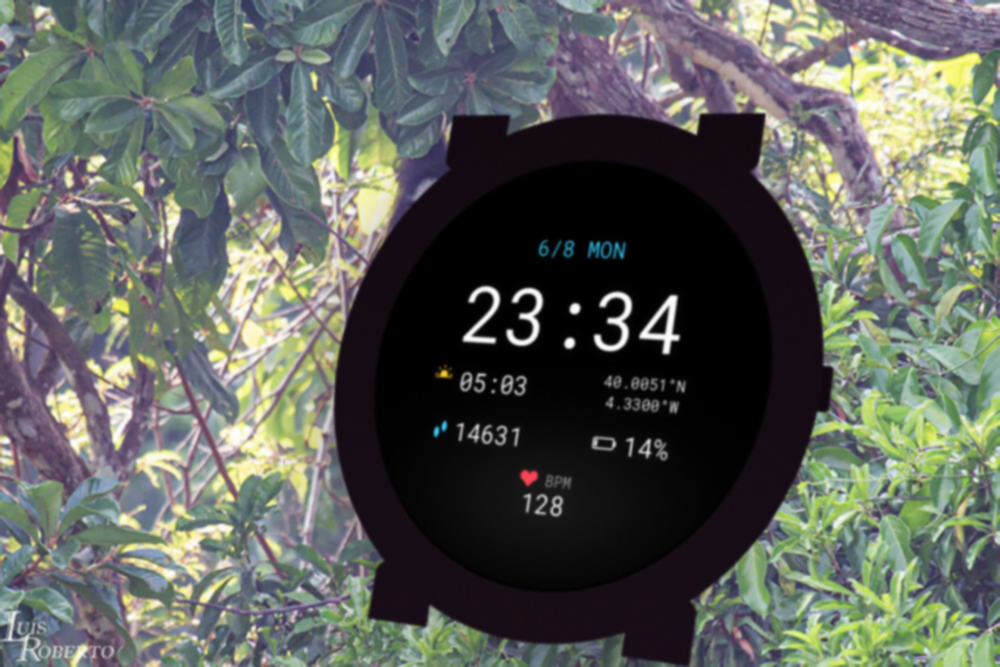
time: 23:34
